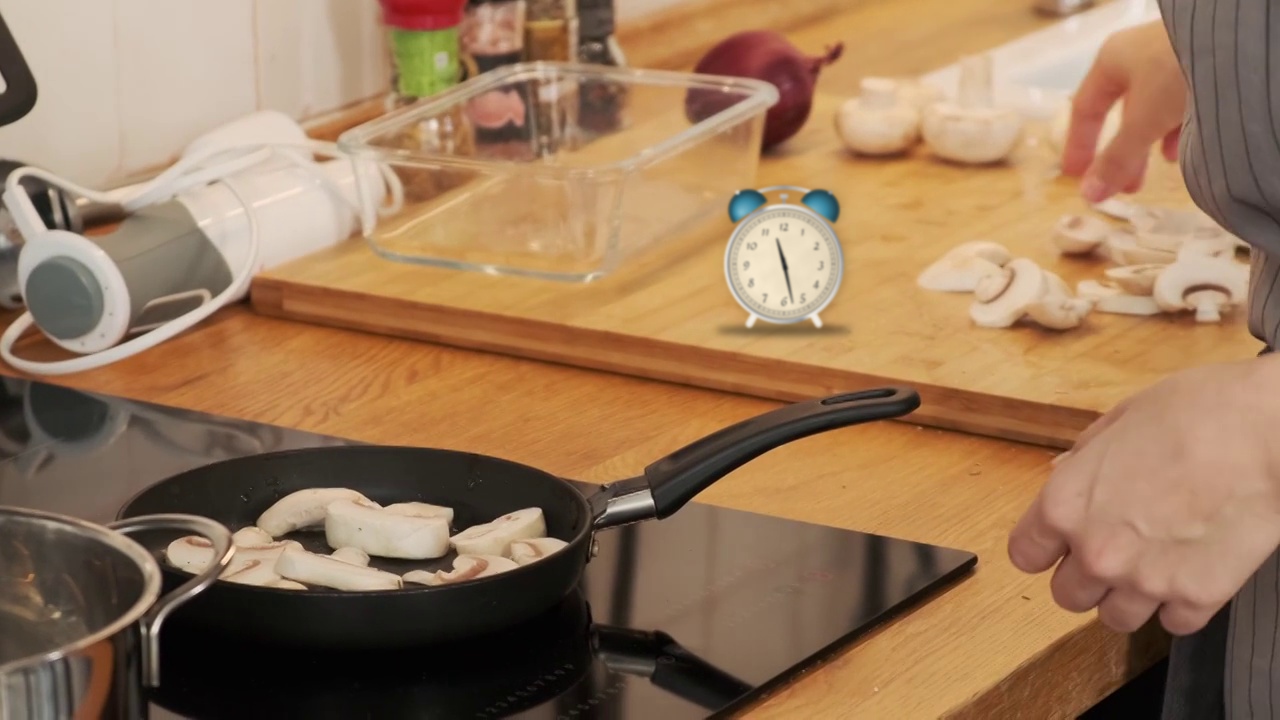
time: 11:28
